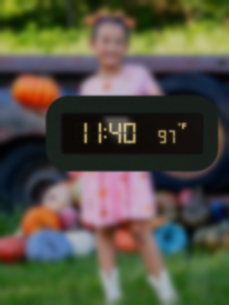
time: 11:40
